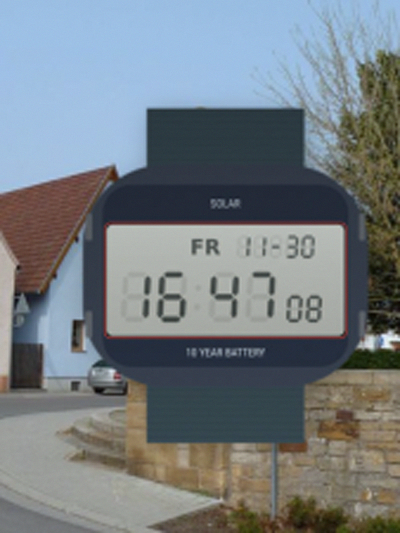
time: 16:47:08
